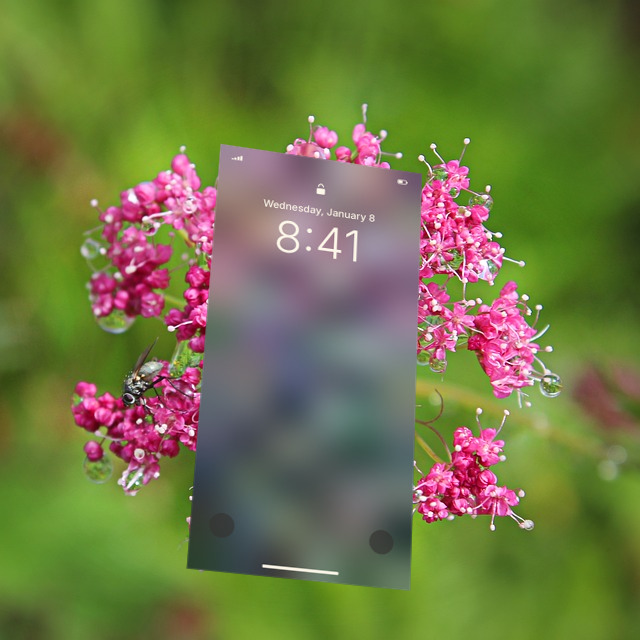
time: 8:41
